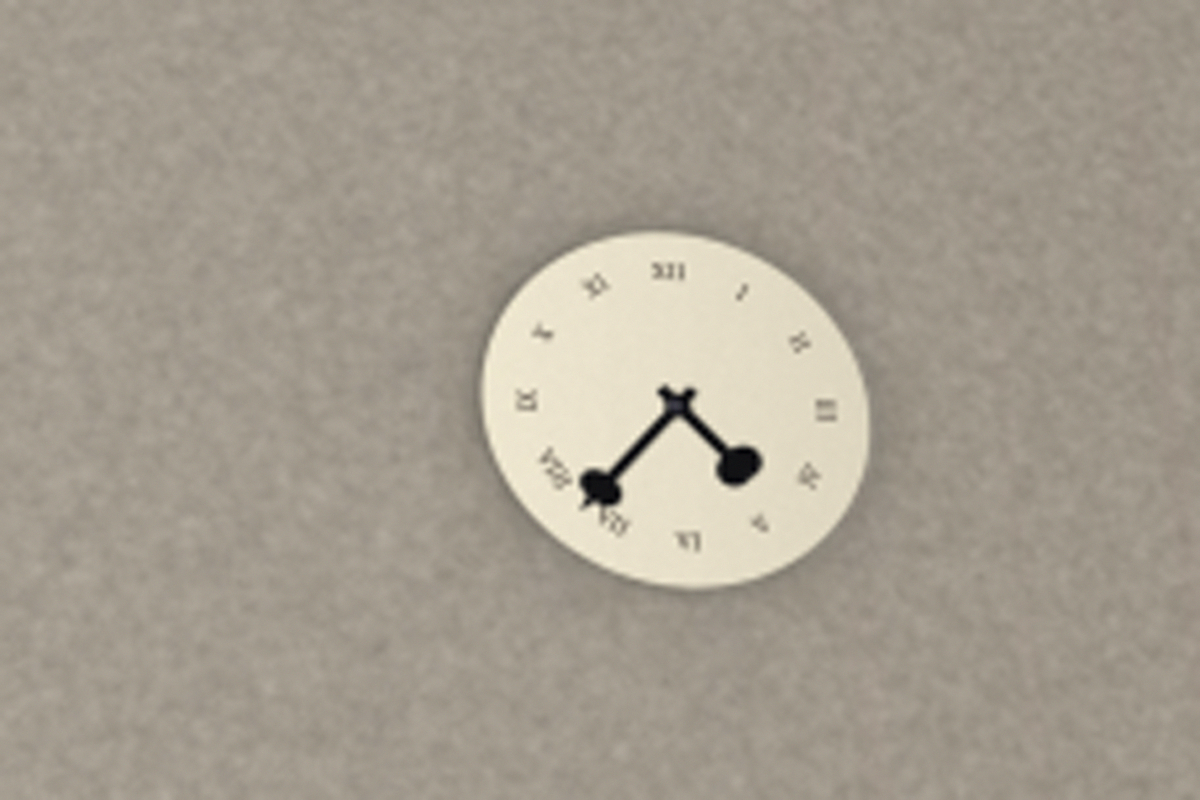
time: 4:37
